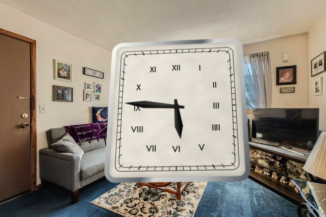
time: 5:46
